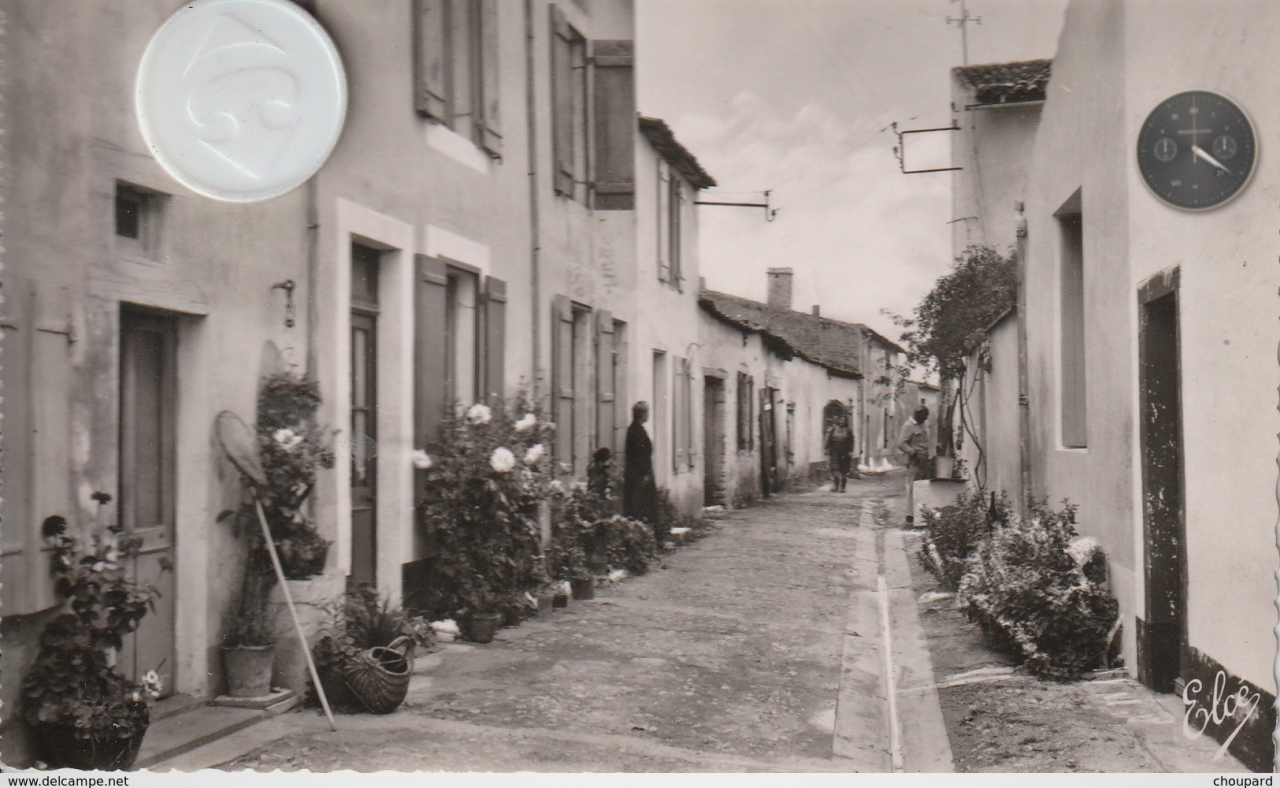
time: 4:21
